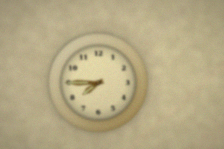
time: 7:45
